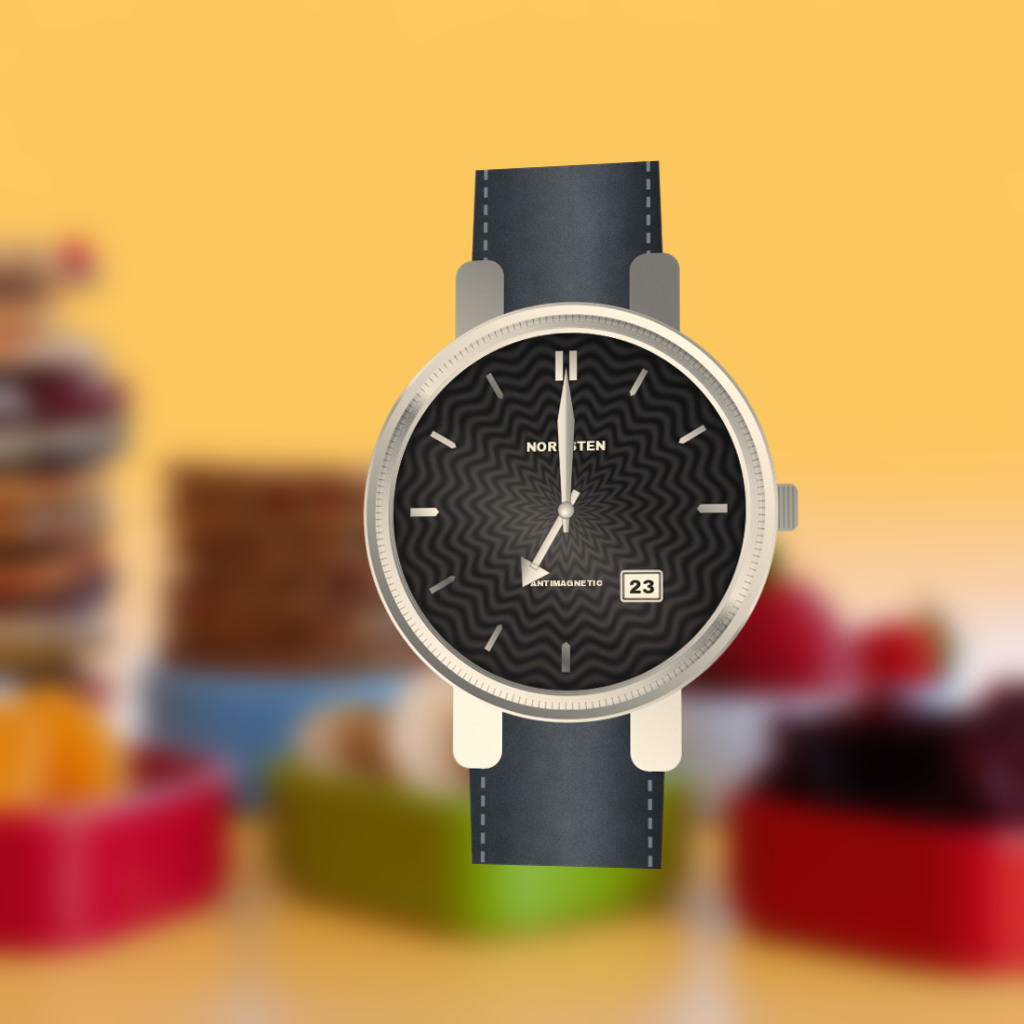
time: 7:00
